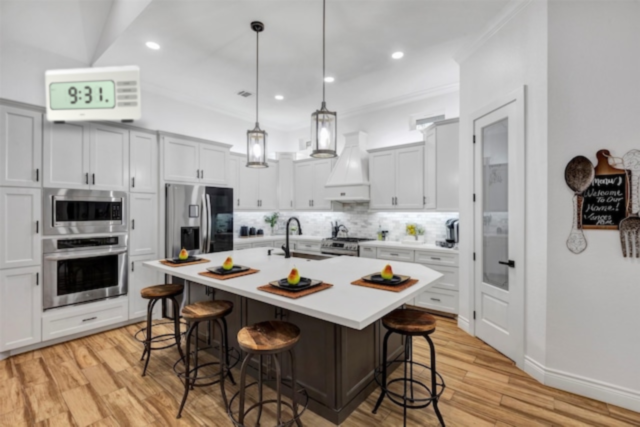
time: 9:31
